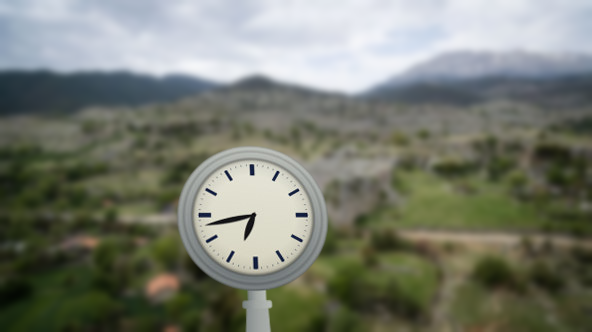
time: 6:43
